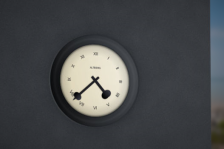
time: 4:38
